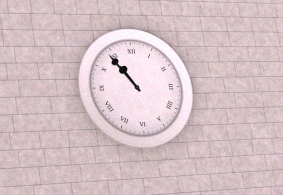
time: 10:54
